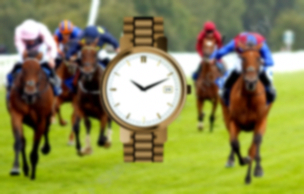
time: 10:11
